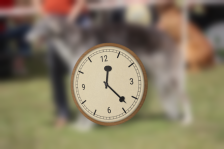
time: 12:23
